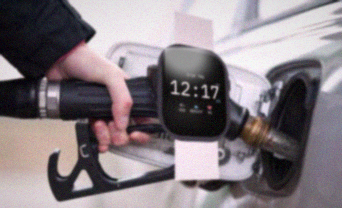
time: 12:17
